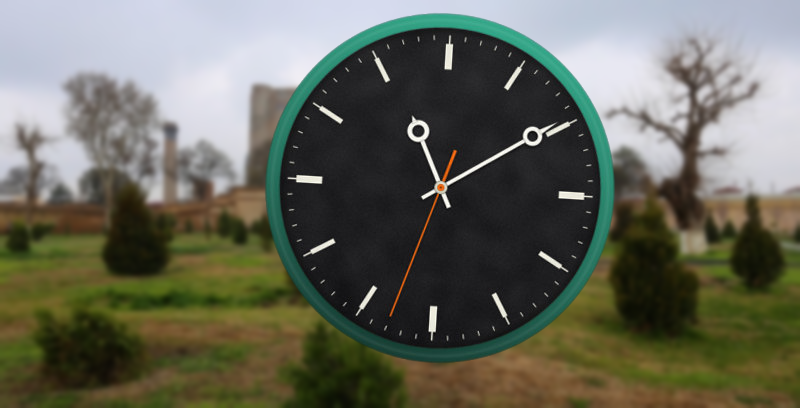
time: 11:09:33
